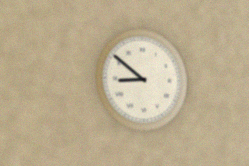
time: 8:51
